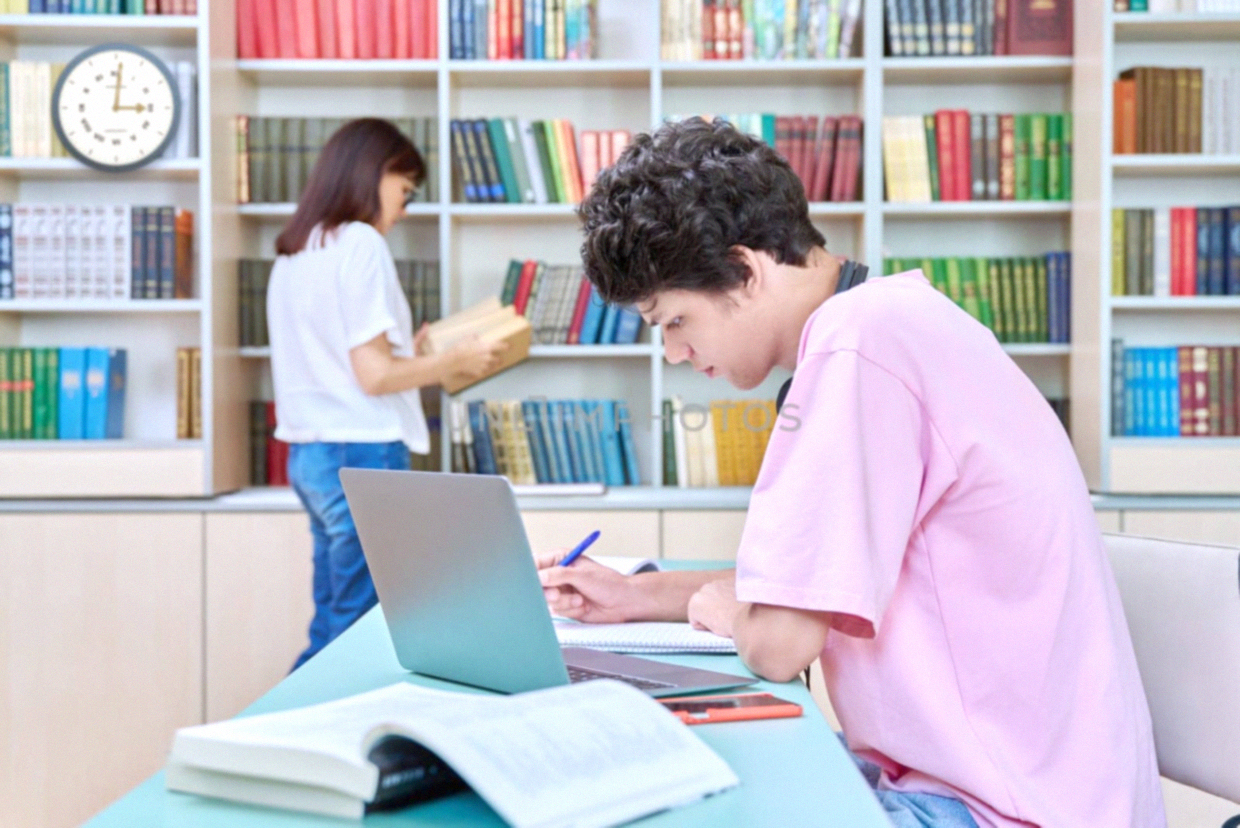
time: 3:01
